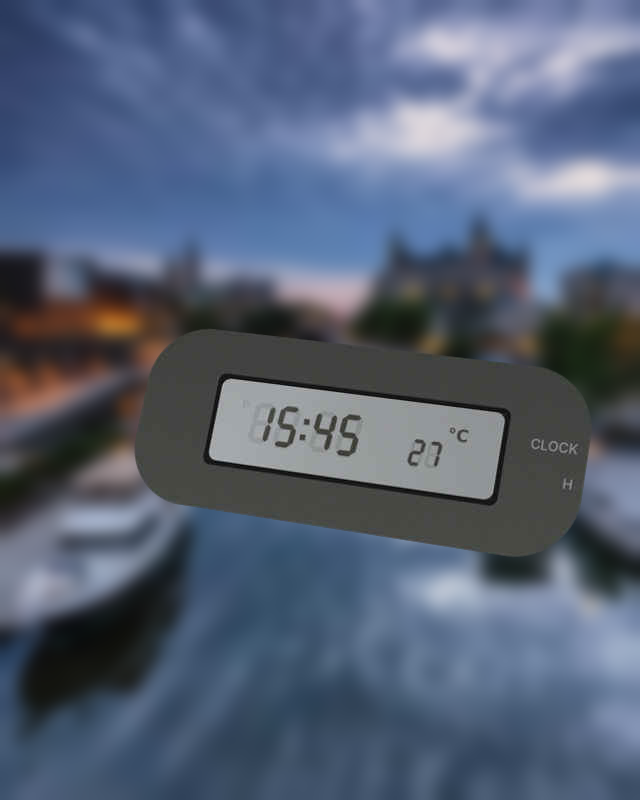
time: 15:45
